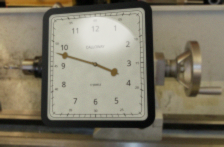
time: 3:48
